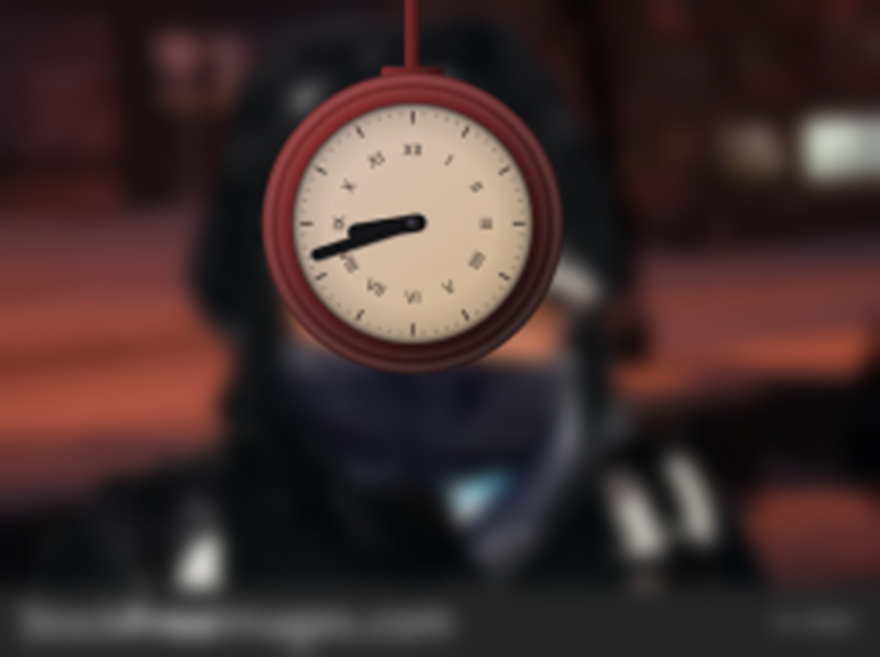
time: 8:42
